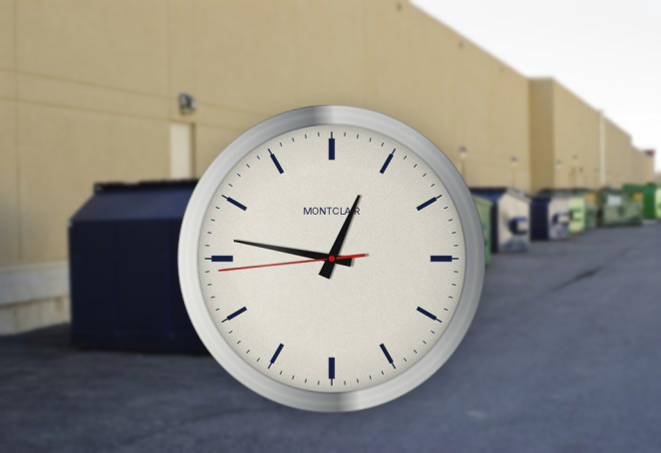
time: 12:46:44
